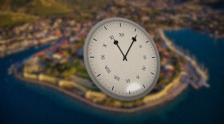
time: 11:06
